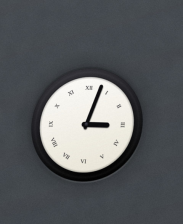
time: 3:03
